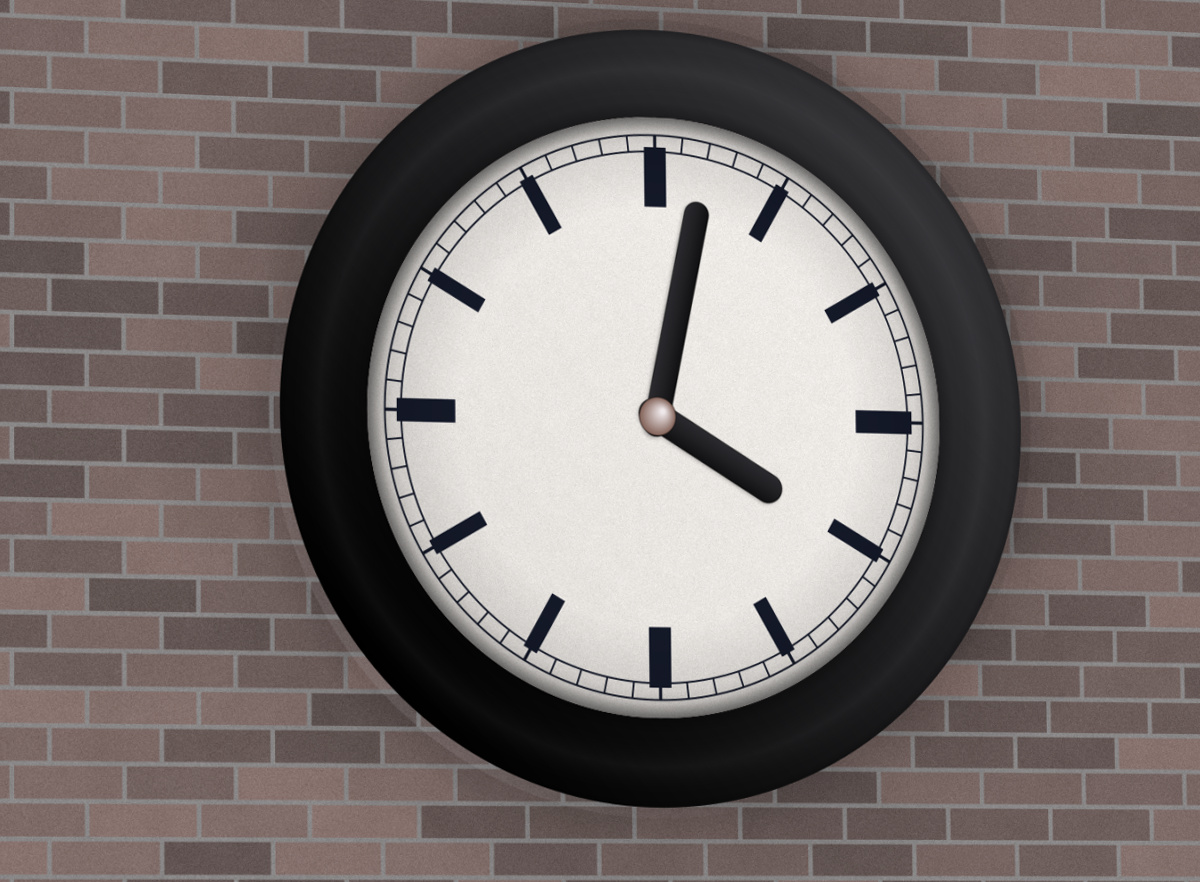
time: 4:02
